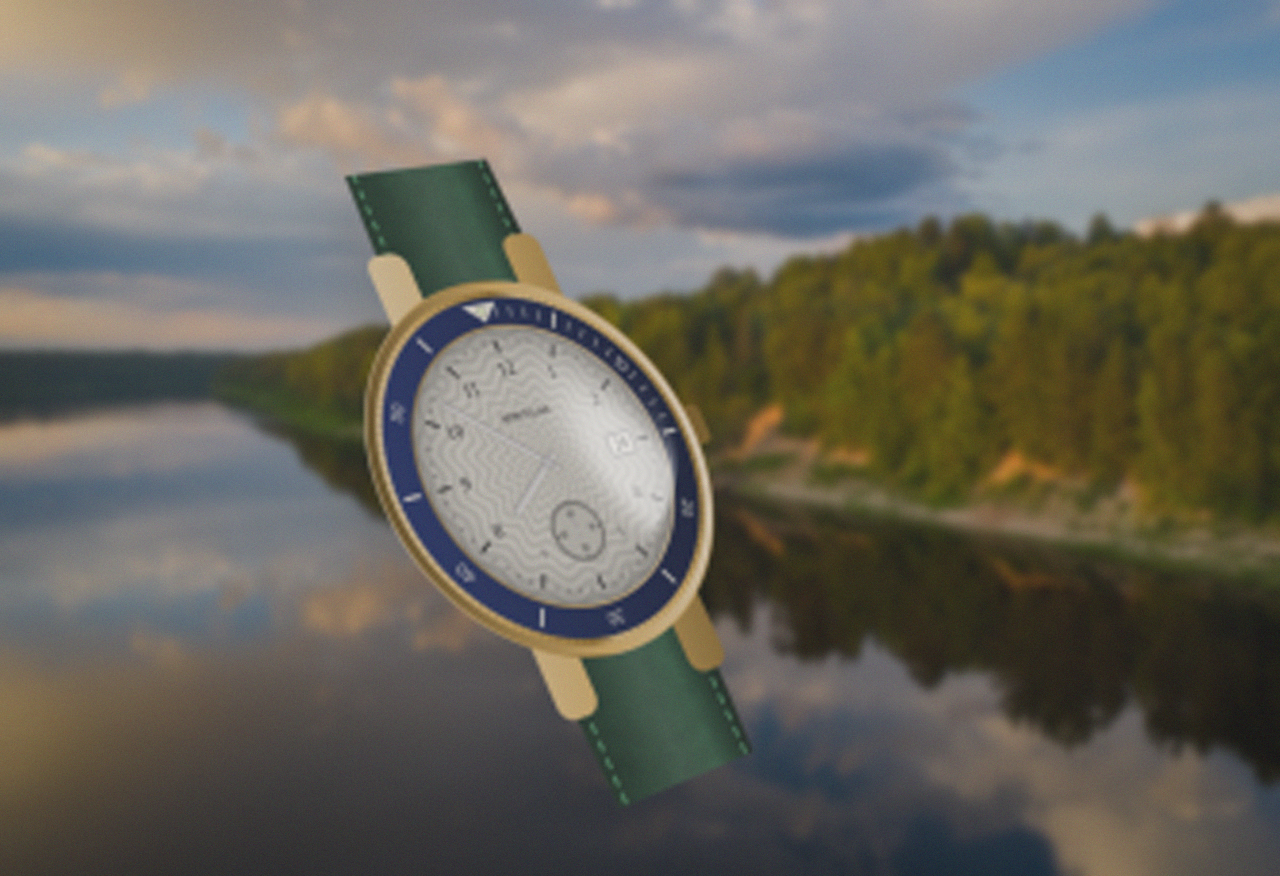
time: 7:52
